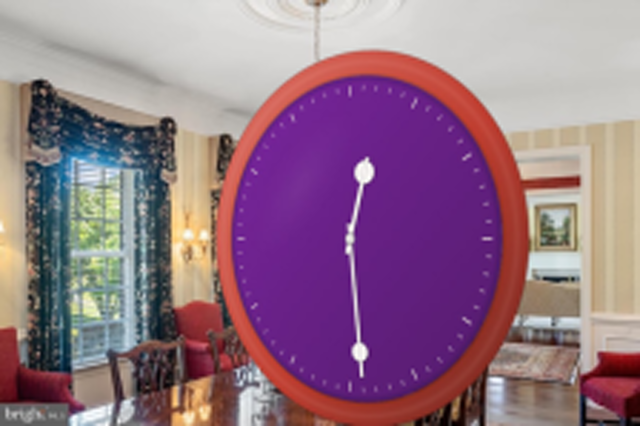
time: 12:29
